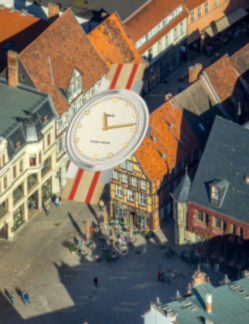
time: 11:13
